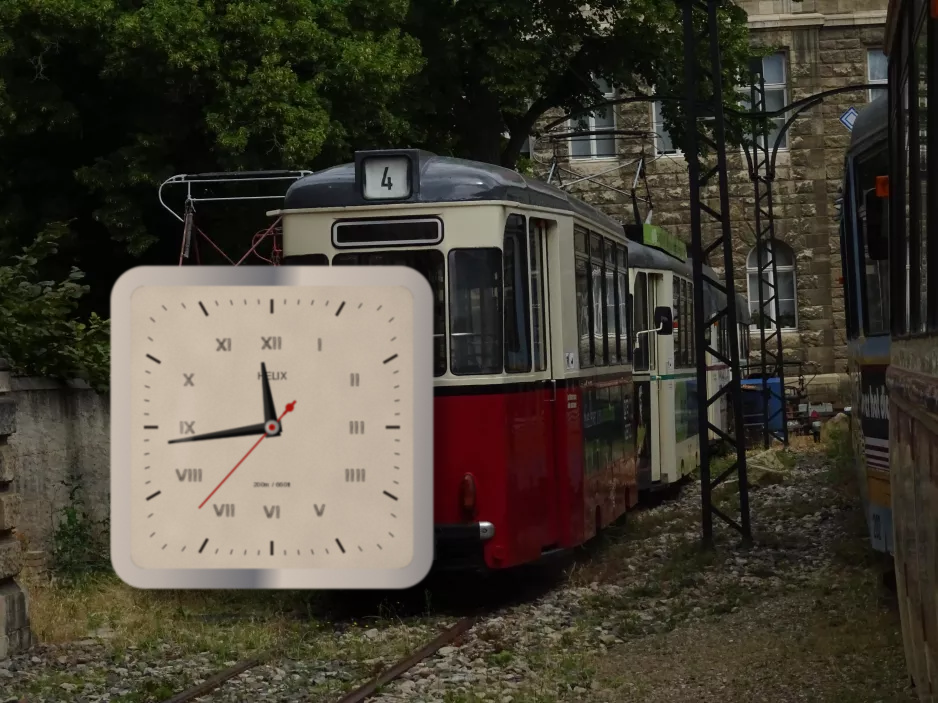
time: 11:43:37
